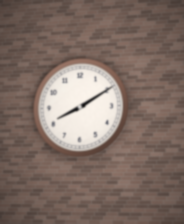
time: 8:10
